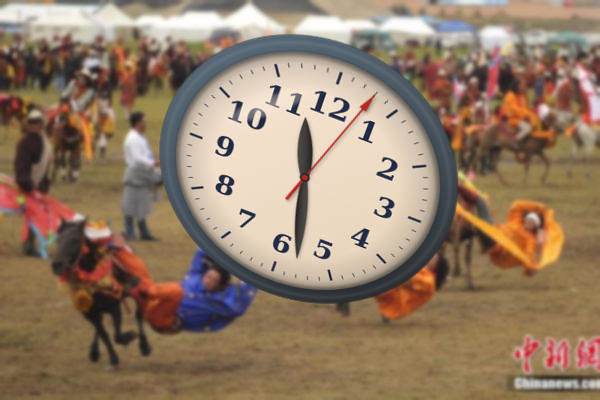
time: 11:28:03
